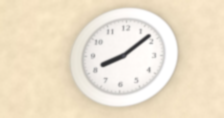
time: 8:08
